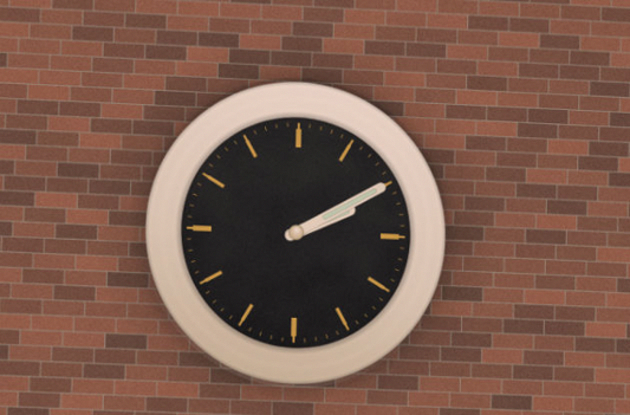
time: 2:10
